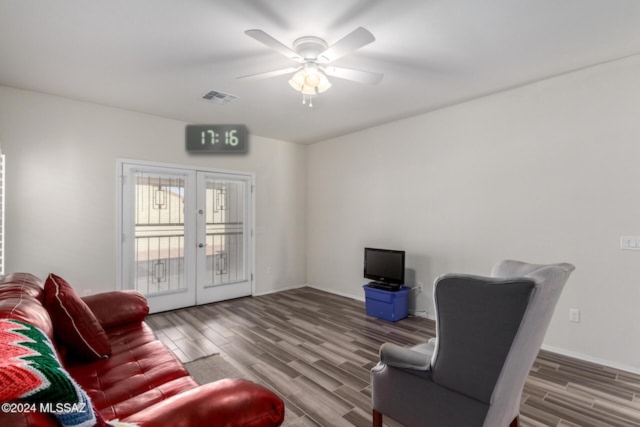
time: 17:16
